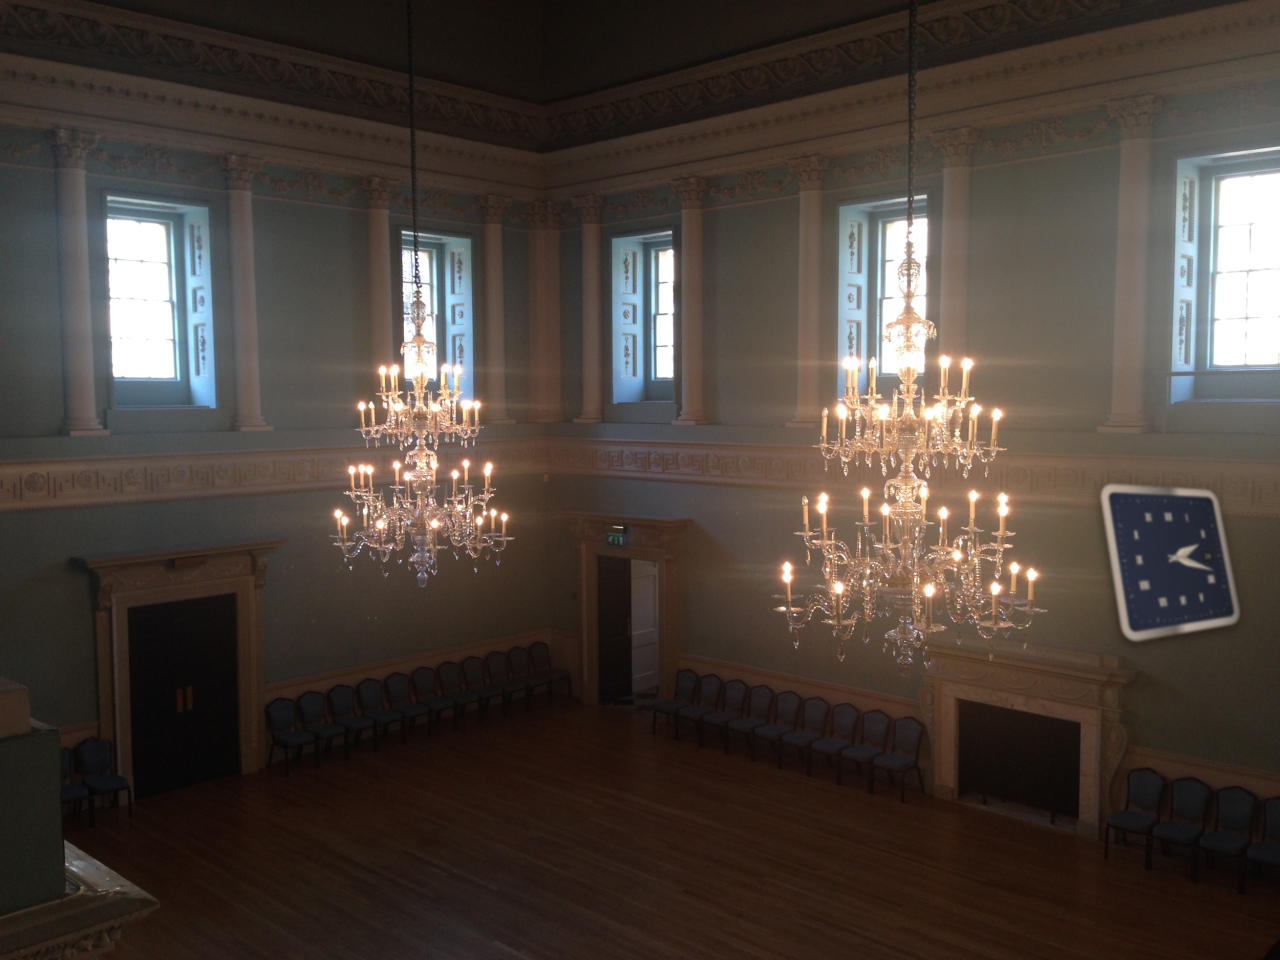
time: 2:18
